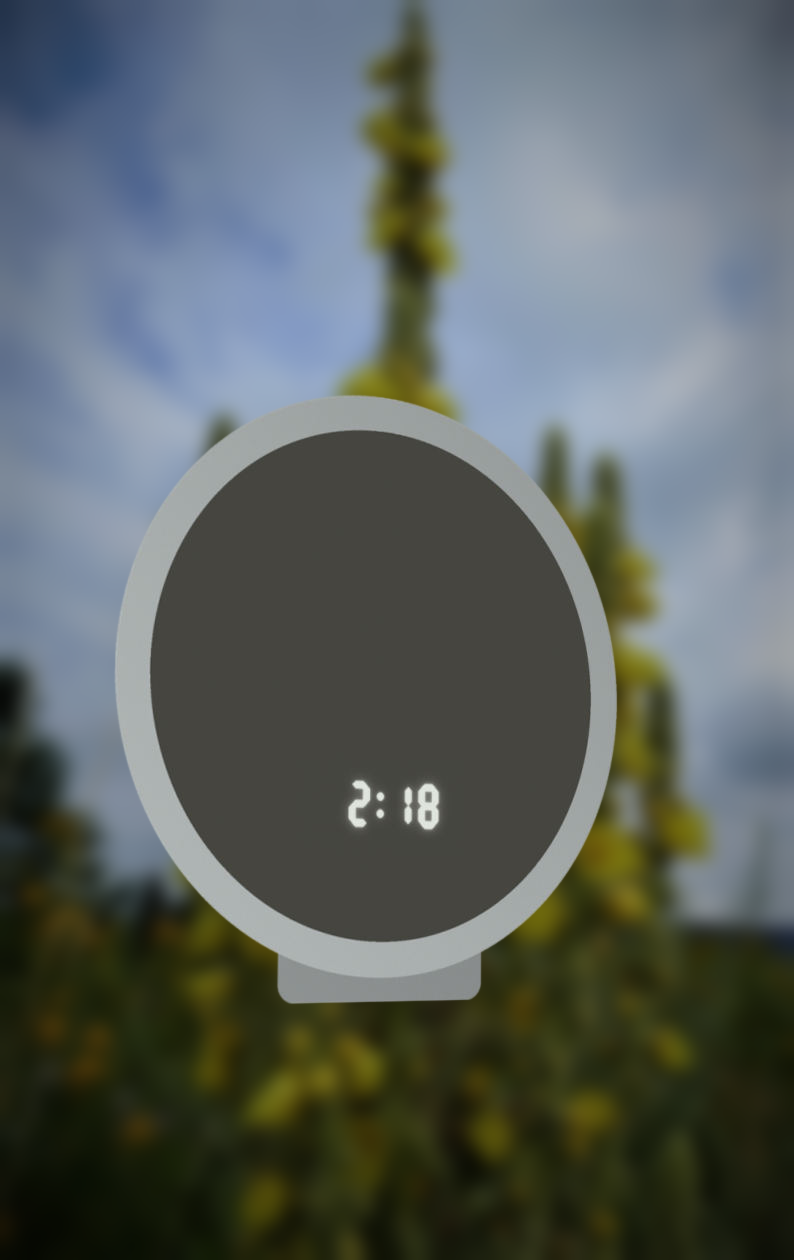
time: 2:18
